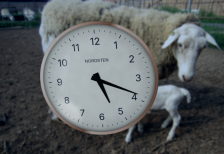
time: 5:19
